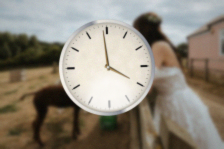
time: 3:59
